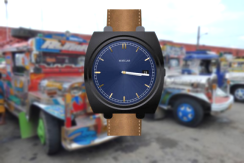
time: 3:16
